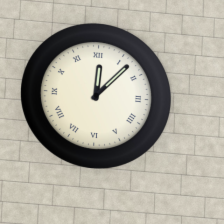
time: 12:07
